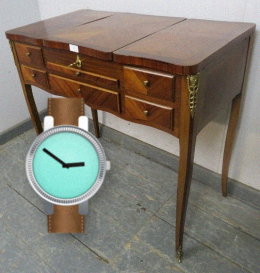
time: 2:51
